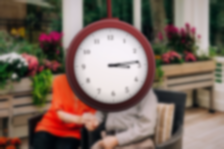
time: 3:14
